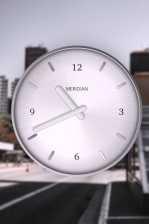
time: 10:41
